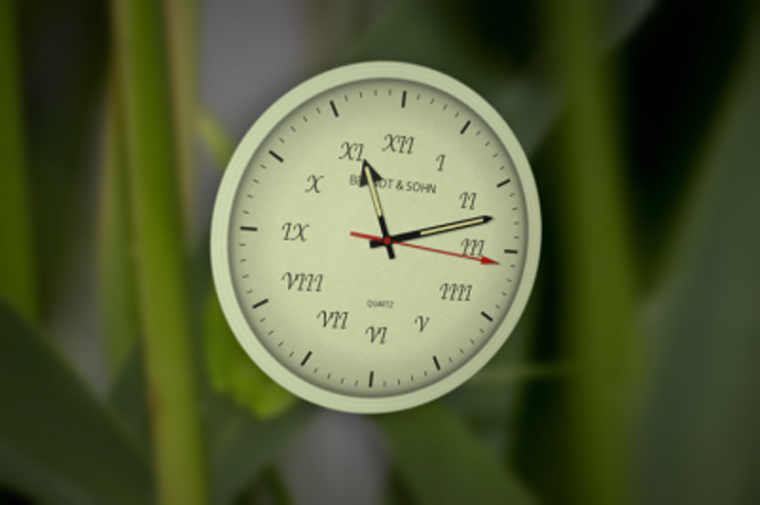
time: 11:12:16
